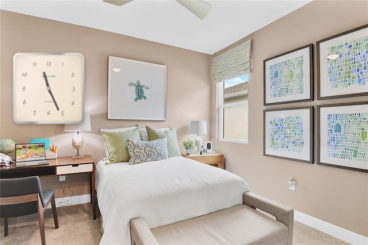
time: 11:26
